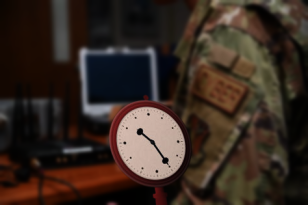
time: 10:25
